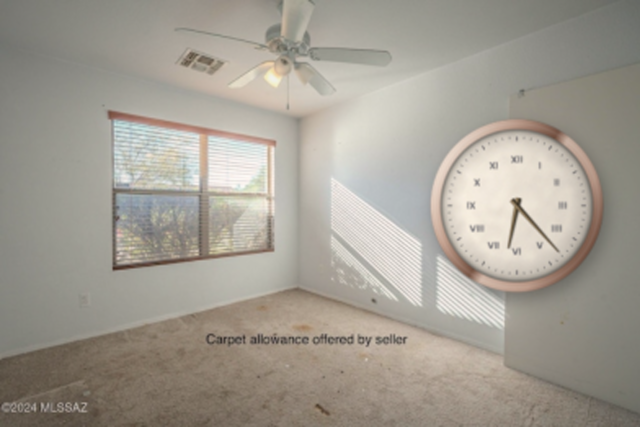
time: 6:23
